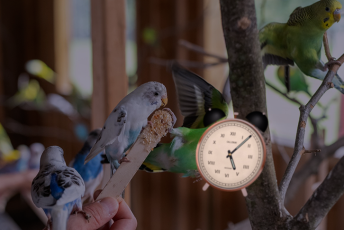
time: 5:07
